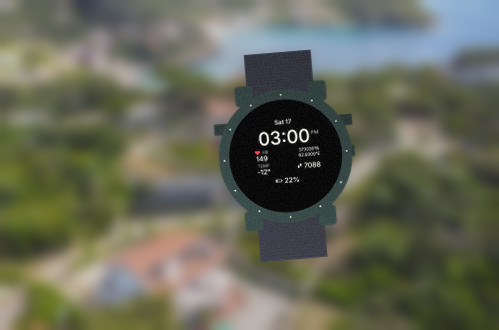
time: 3:00
